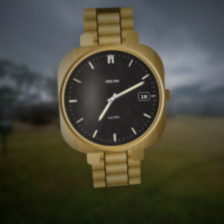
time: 7:11
